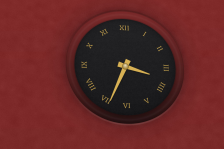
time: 3:34
